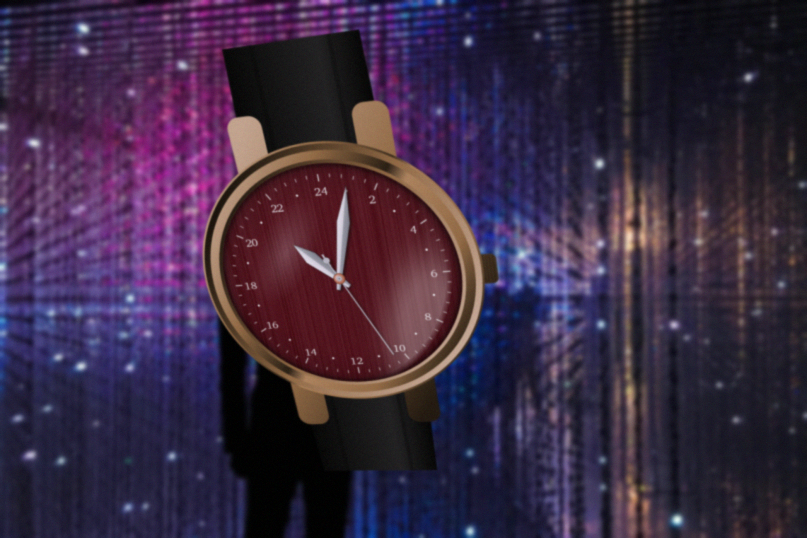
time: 21:02:26
